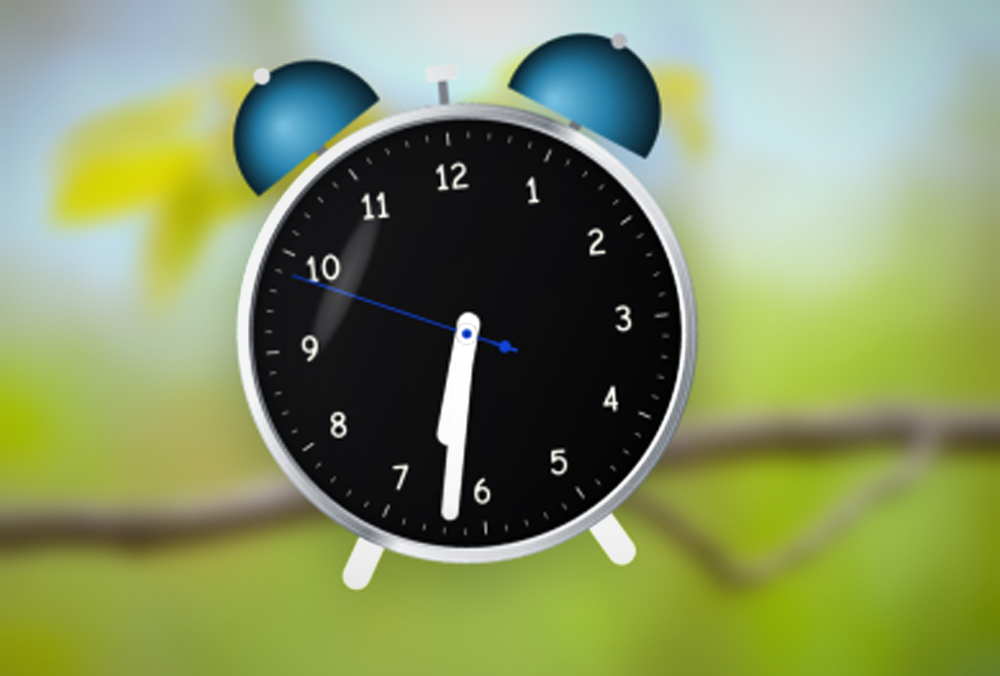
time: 6:31:49
